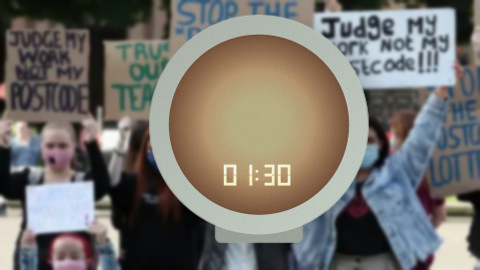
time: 1:30
